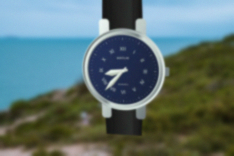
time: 8:37
